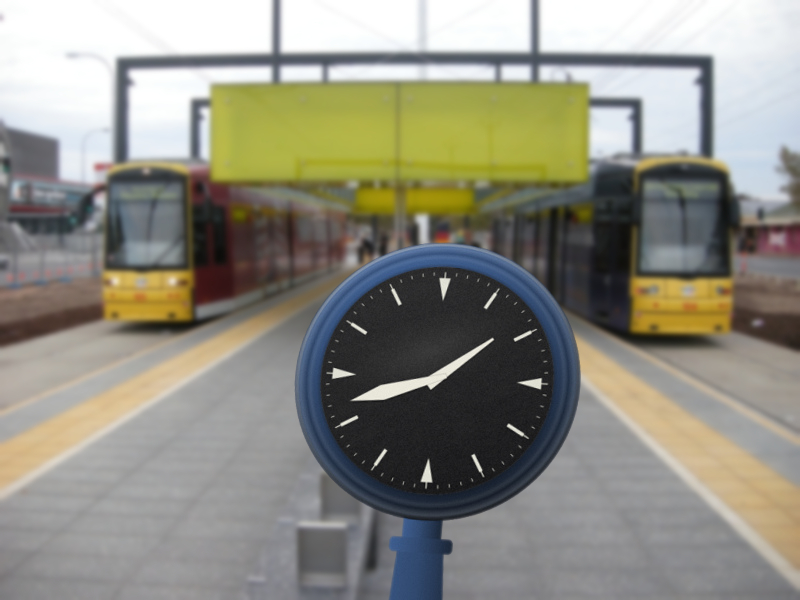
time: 1:42
